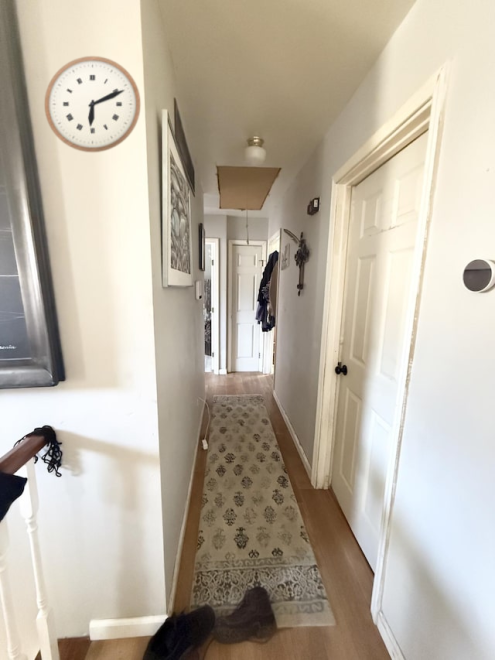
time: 6:11
